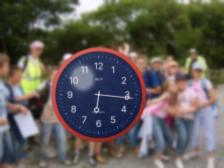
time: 6:16
